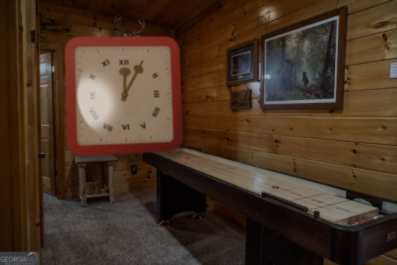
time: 12:05
